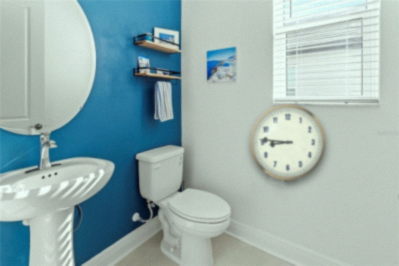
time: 8:46
